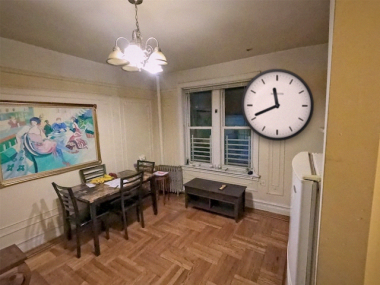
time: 11:41
